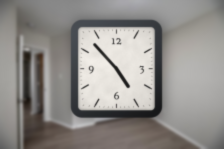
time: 4:53
